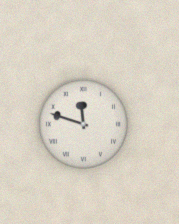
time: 11:48
